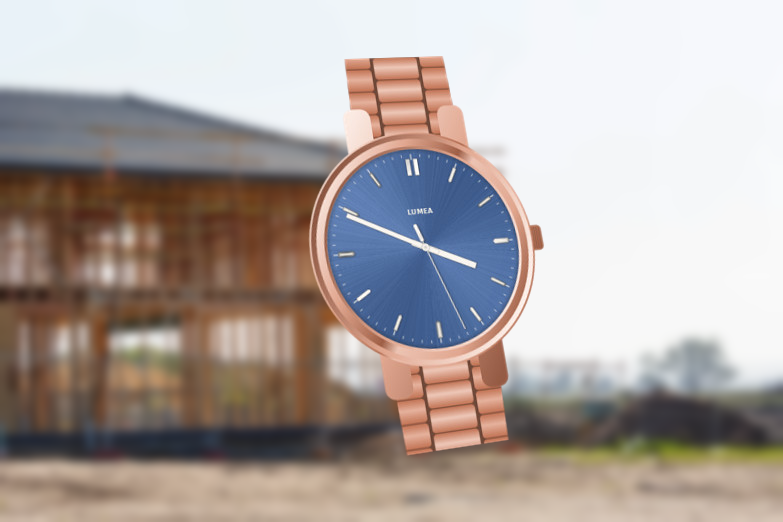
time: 3:49:27
